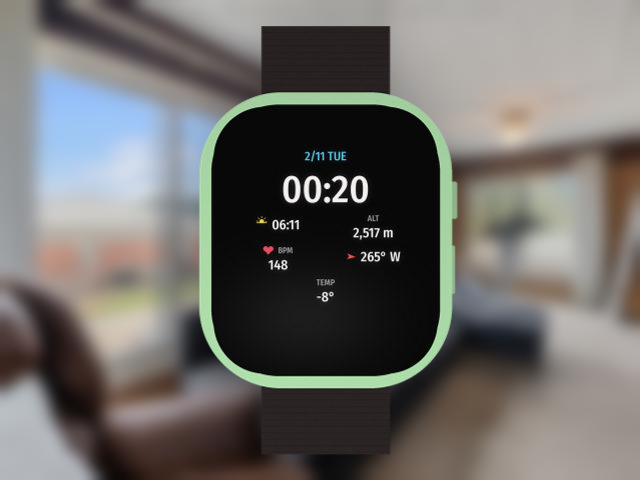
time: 0:20
